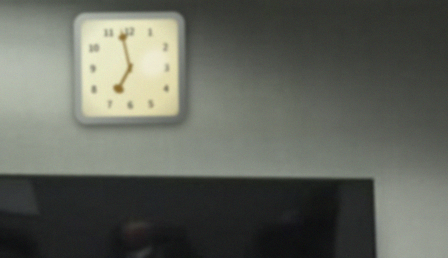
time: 6:58
